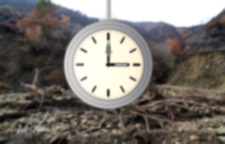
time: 3:00
